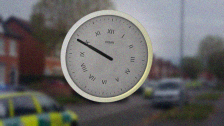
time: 9:49
